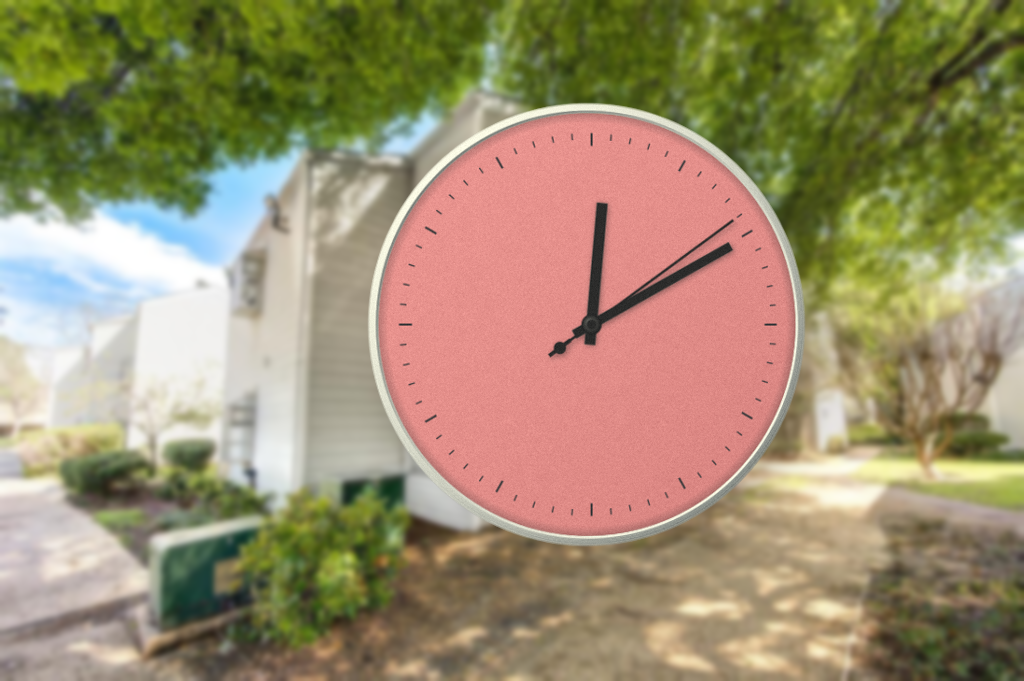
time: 12:10:09
